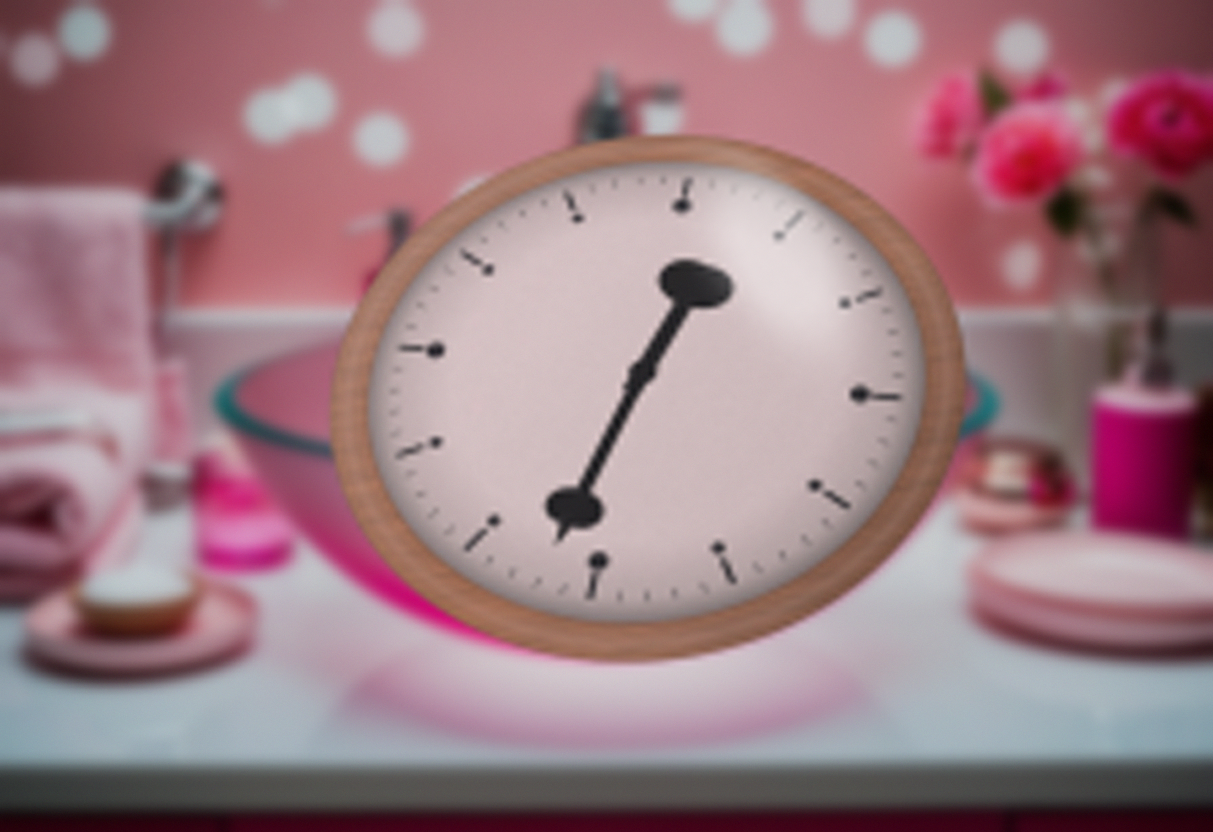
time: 12:32
